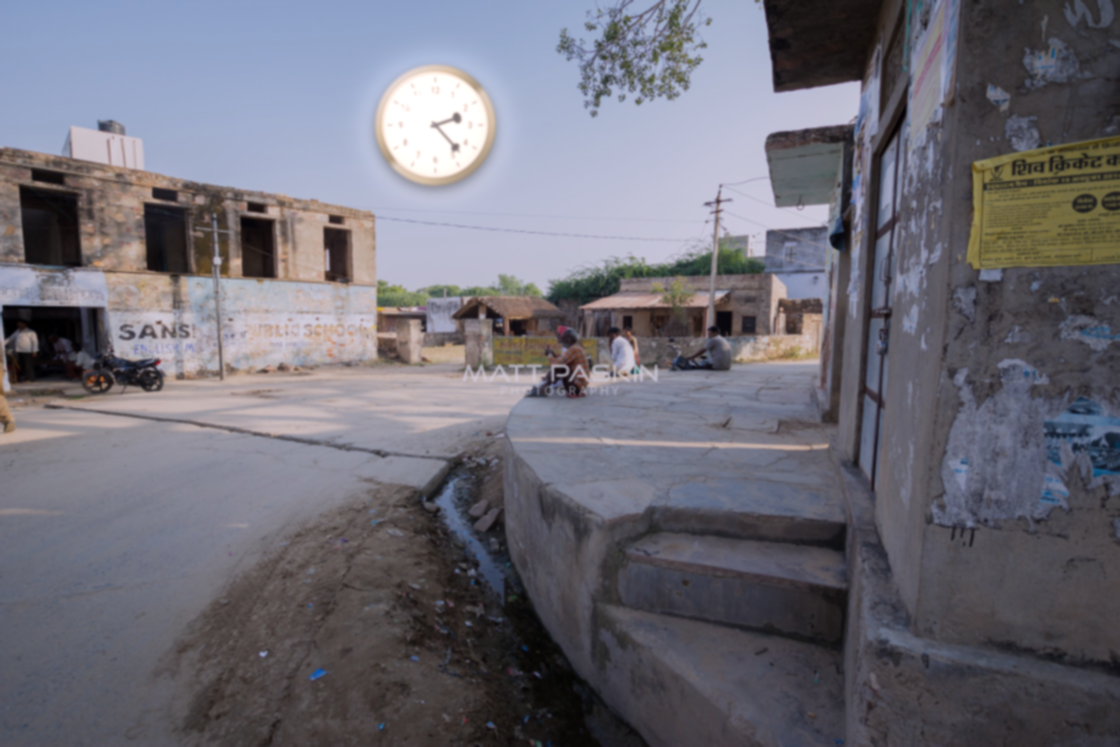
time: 2:23
